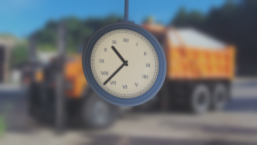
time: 10:37
